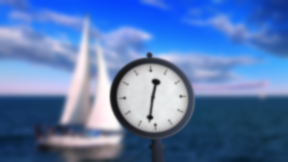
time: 12:32
